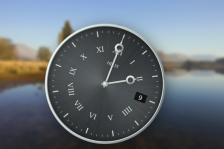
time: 2:00
